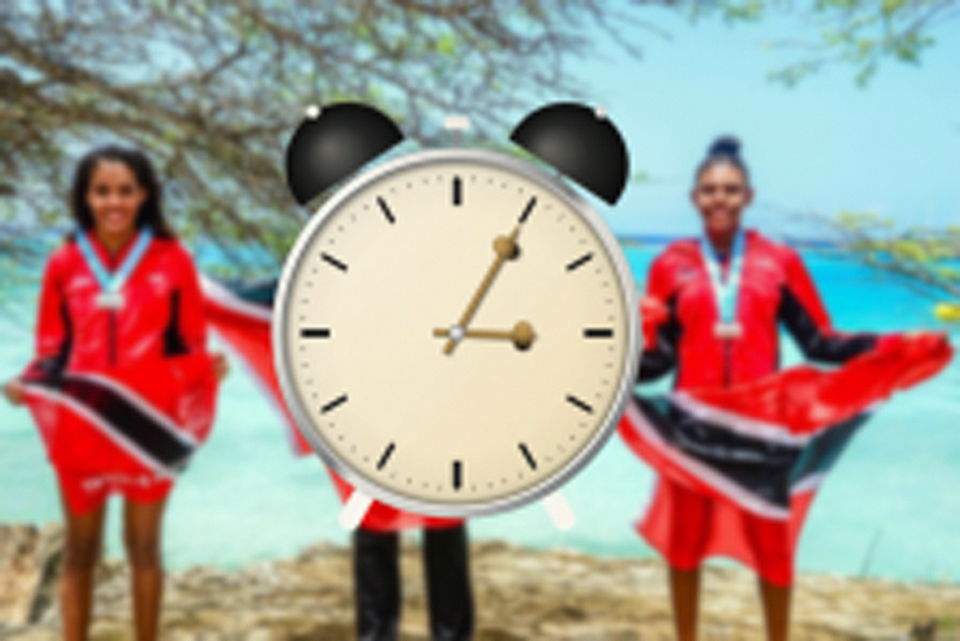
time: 3:05
